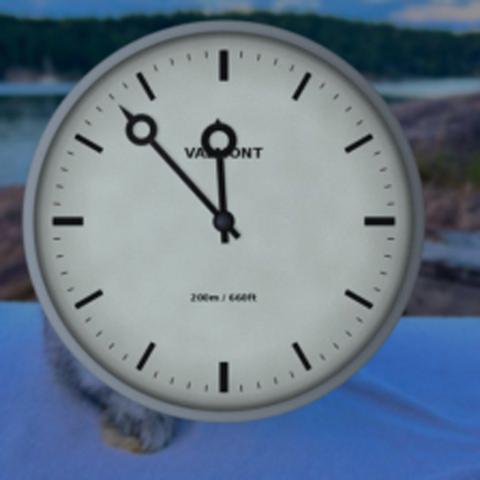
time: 11:53
